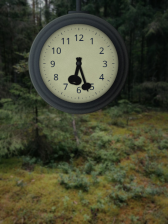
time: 6:27
